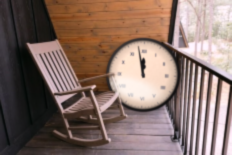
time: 11:58
